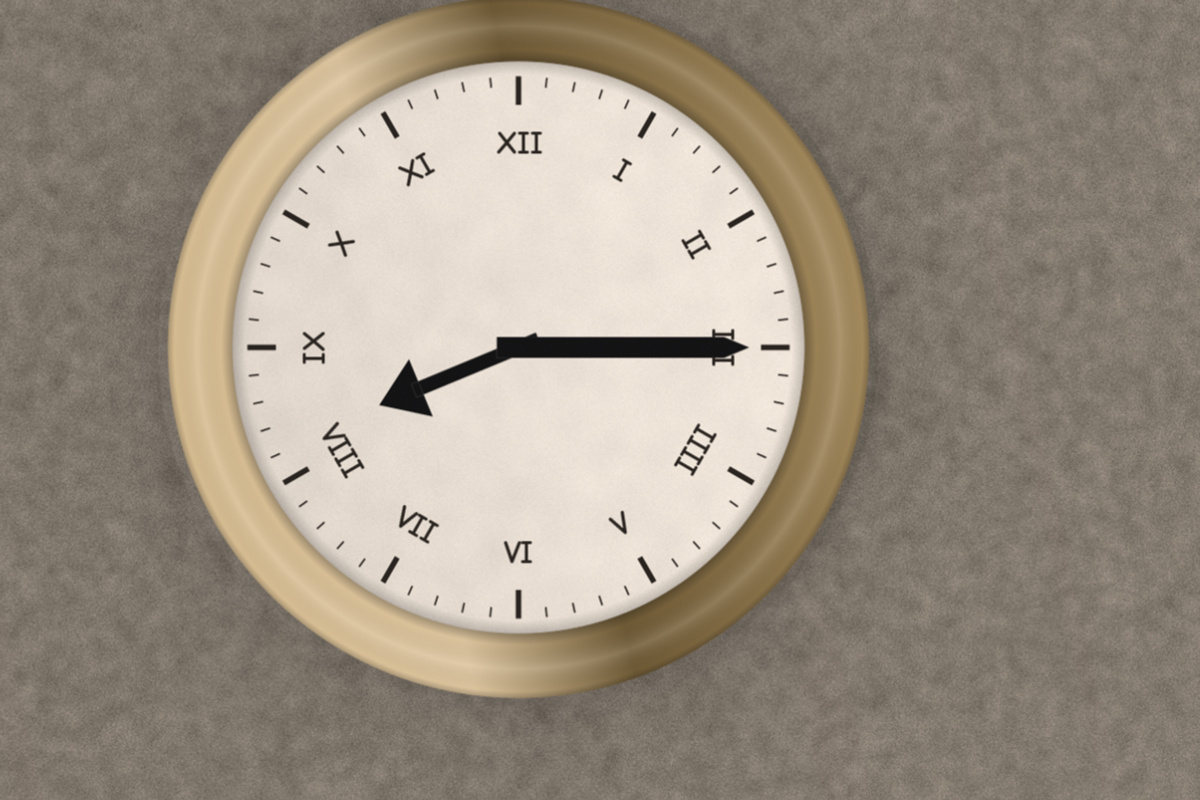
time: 8:15
